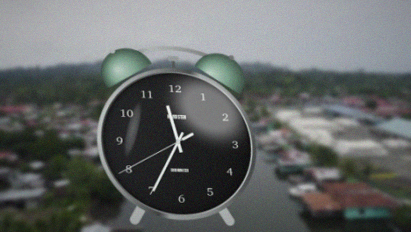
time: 11:34:40
